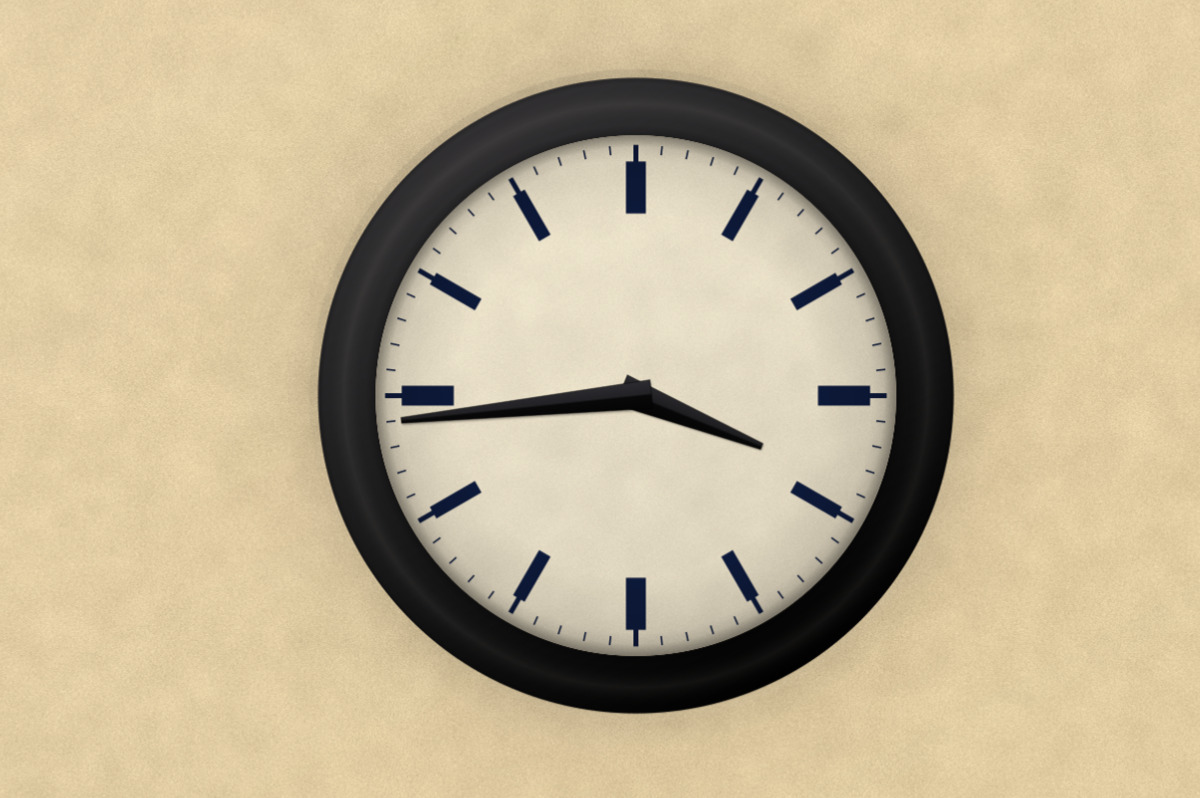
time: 3:44
